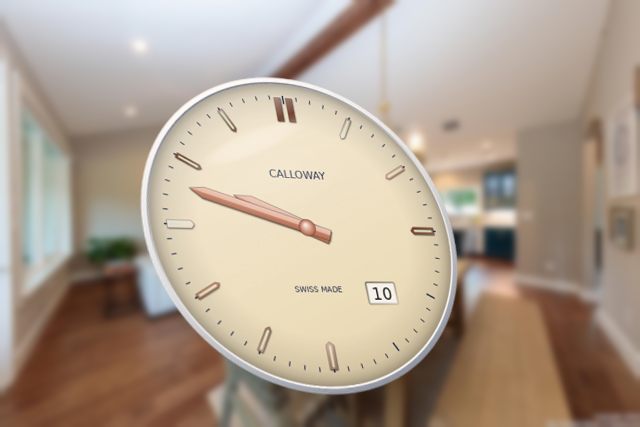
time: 9:48
